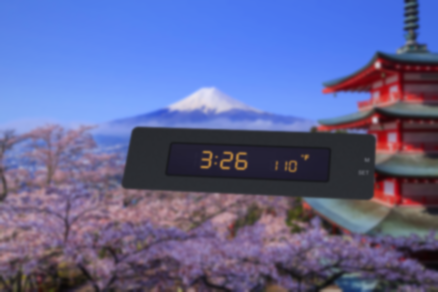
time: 3:26
